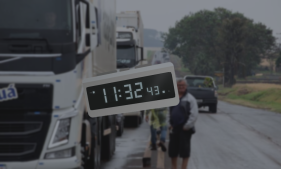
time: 11:32:43
